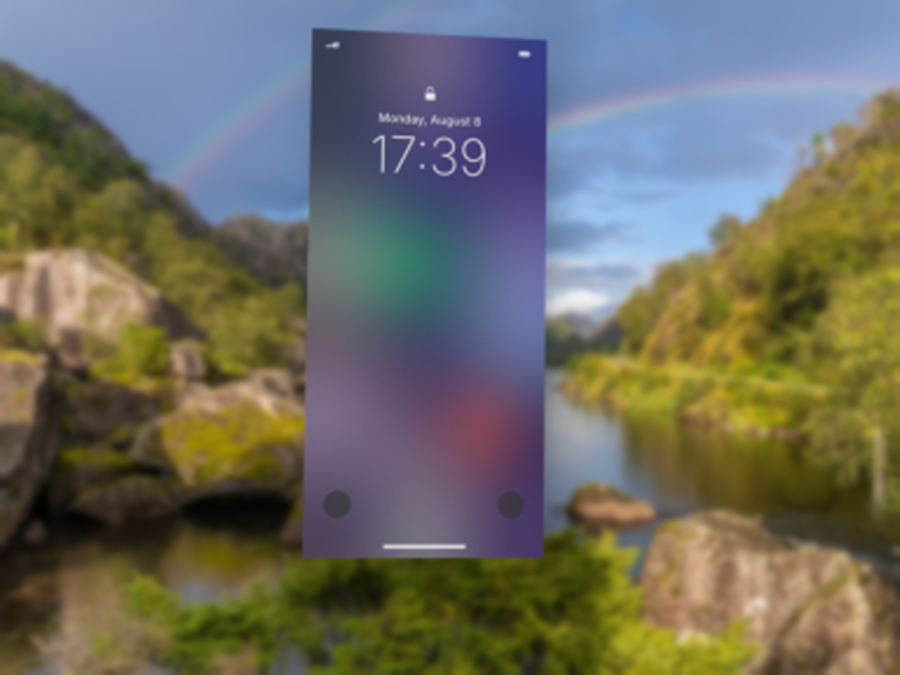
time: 17:39
